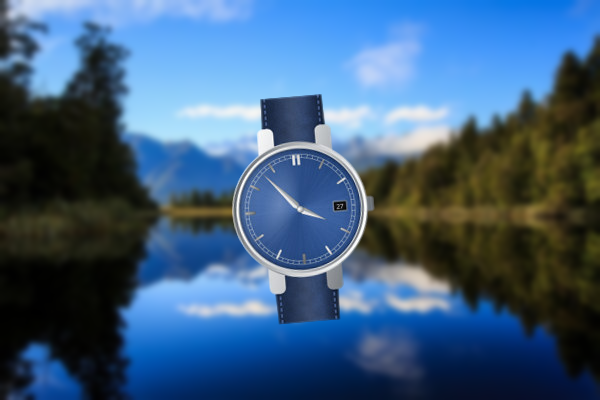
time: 3:53
